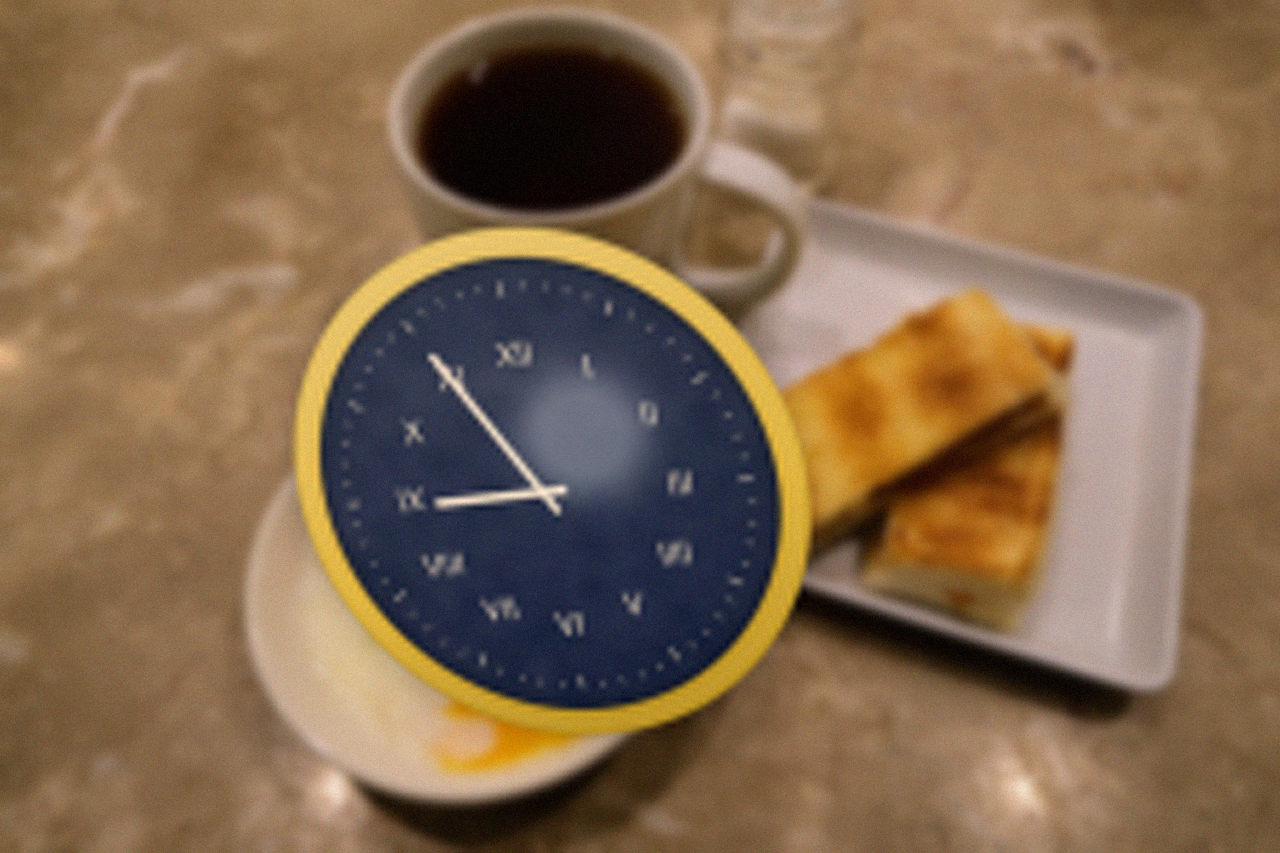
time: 8:55
